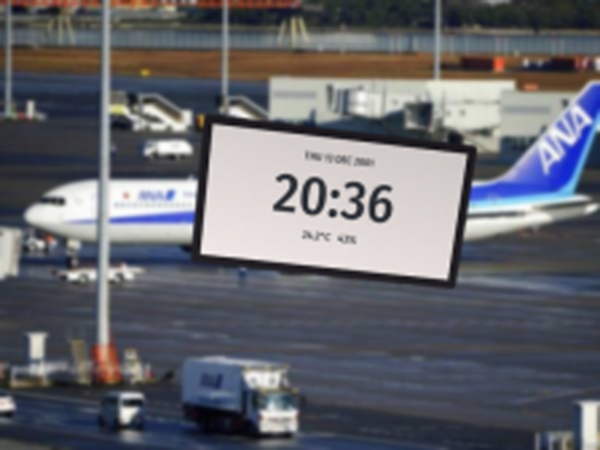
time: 20:36
